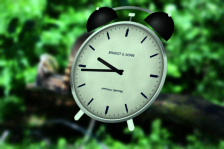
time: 9:44
